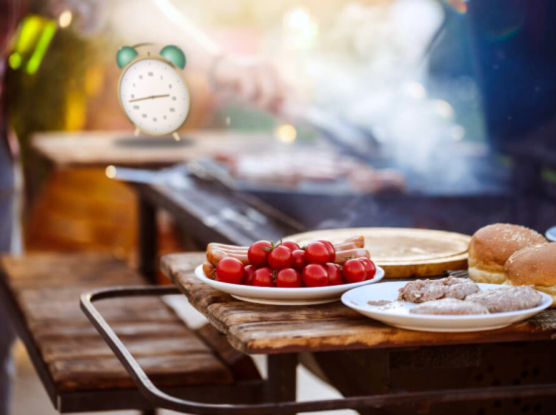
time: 2:43
